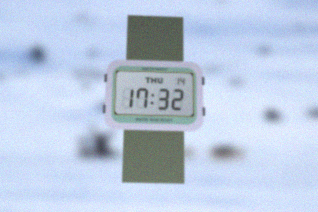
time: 17:32
